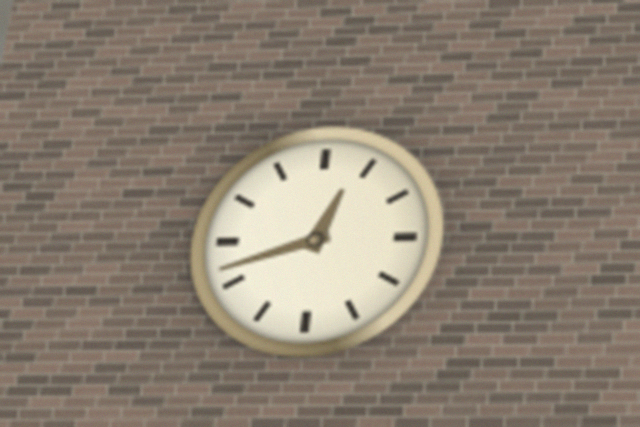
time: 12:42
